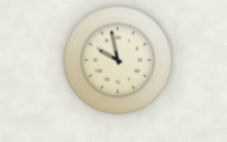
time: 9:58
